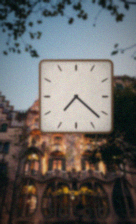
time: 7:22
